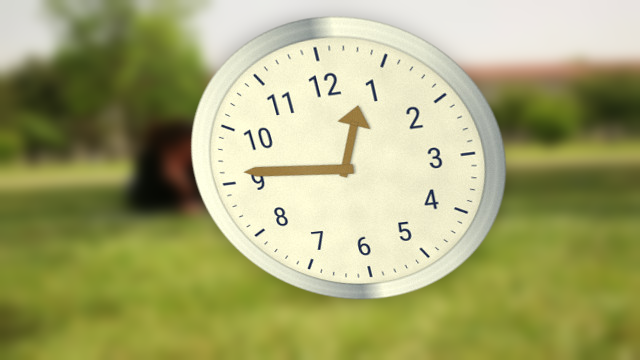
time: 12:46
